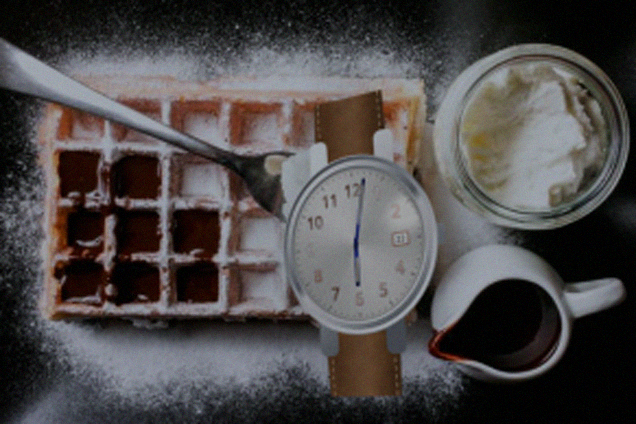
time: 6:02
